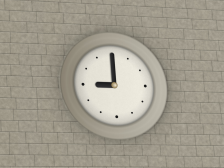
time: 9:00
